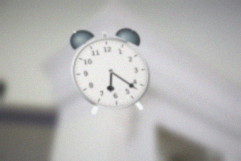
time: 6:22
